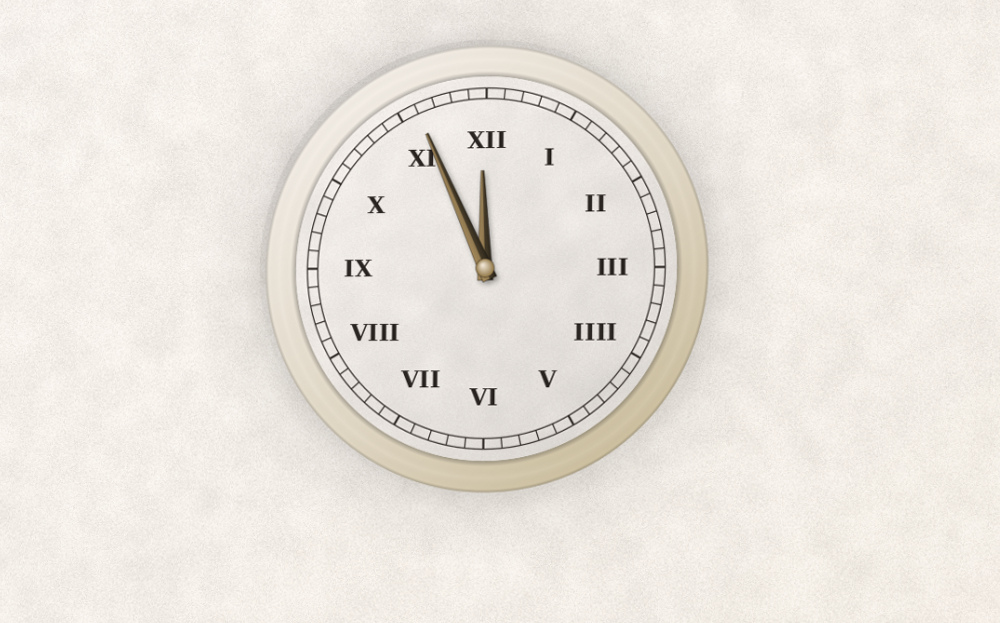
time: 11:56
